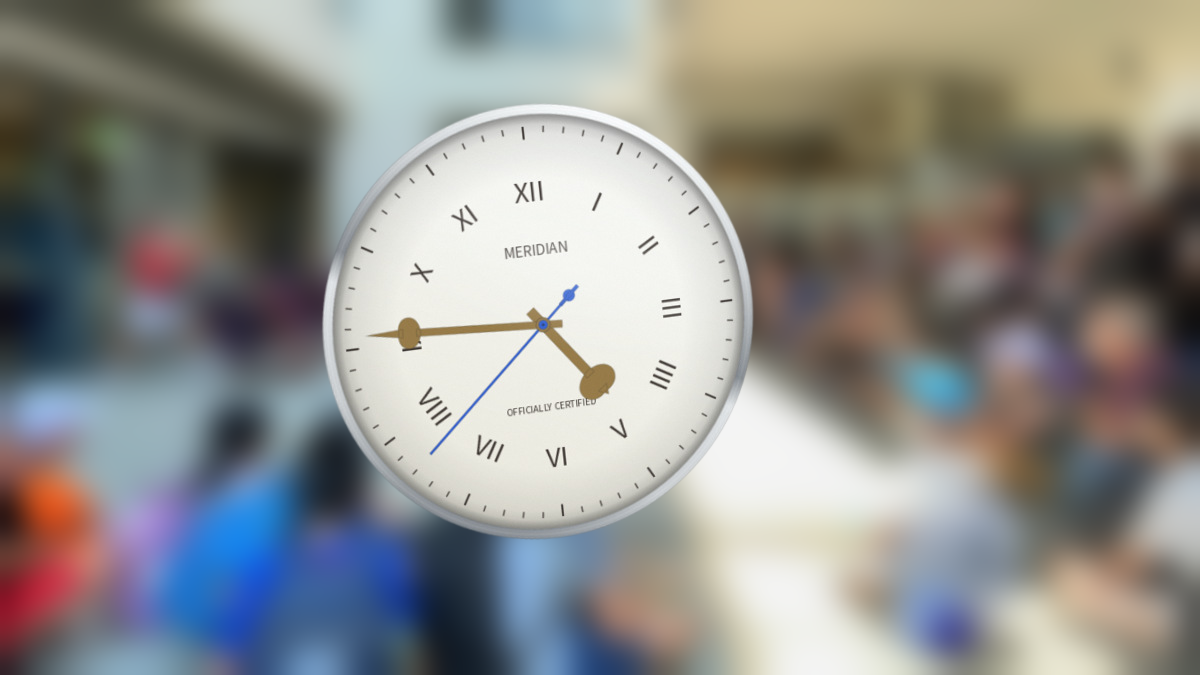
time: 4:45:38
